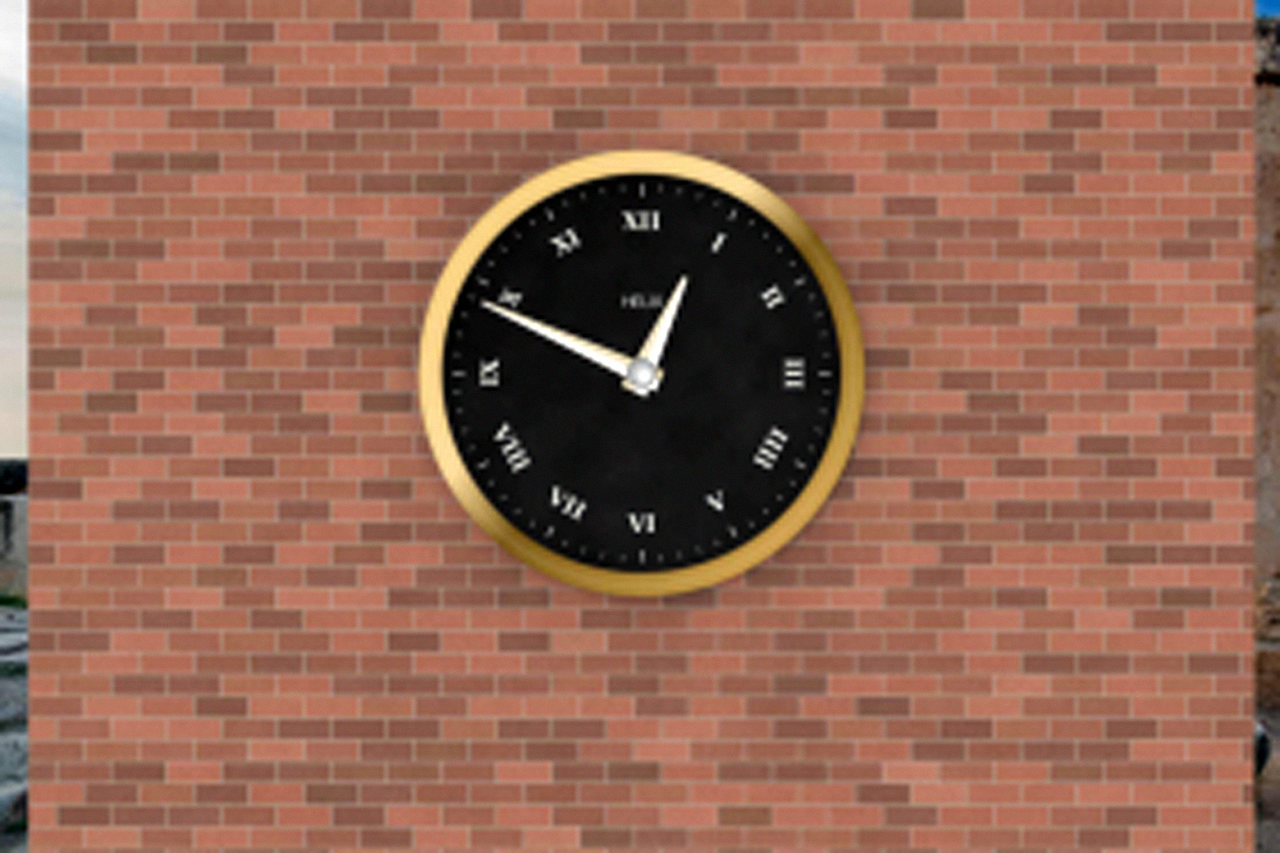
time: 12:49
